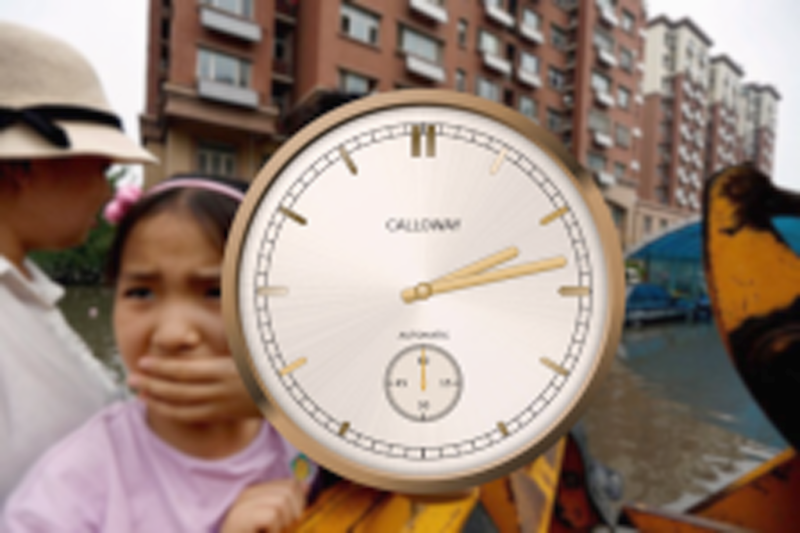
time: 2:13
